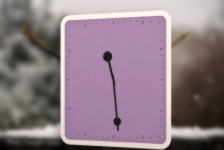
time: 11:29
